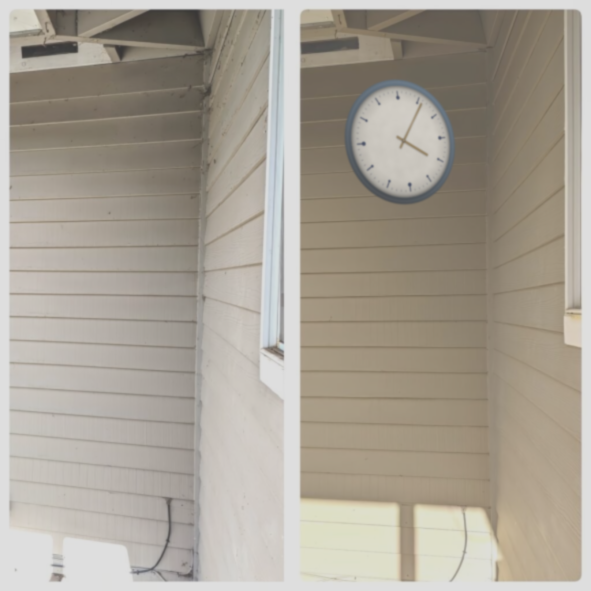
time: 4:06
